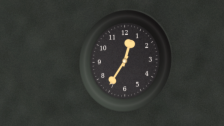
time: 12:36
